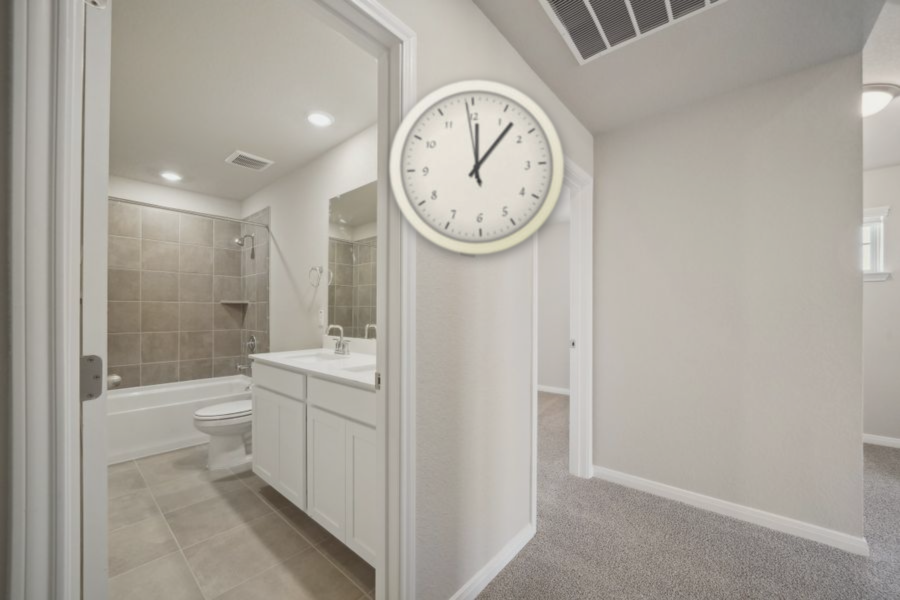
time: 12:06:59
